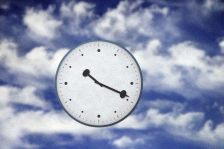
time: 10:19
